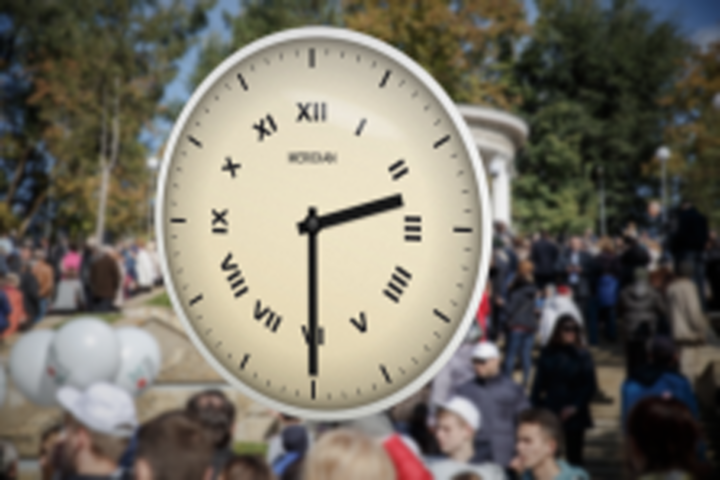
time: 2:30
